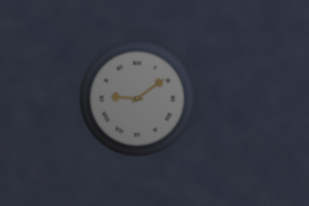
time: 9:09
